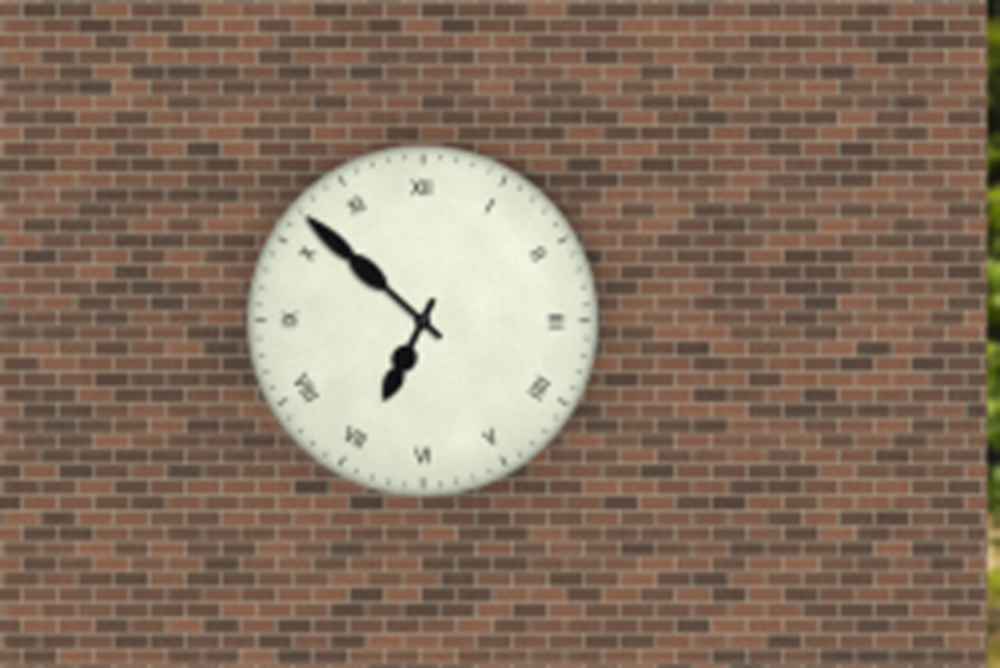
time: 6:52
